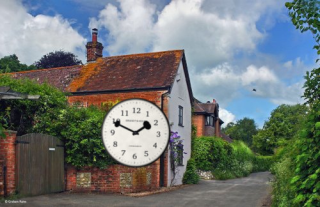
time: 1:49
